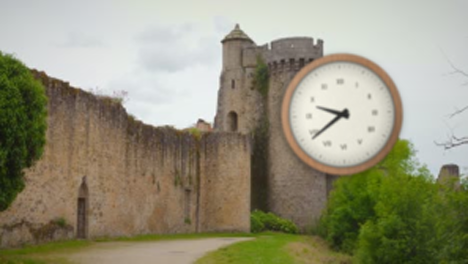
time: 9:39
